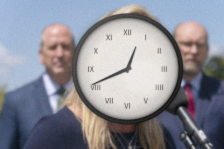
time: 12:41
